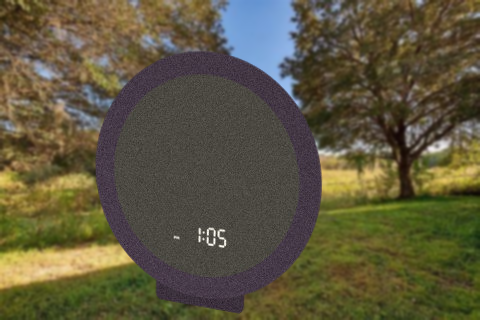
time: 1:05
